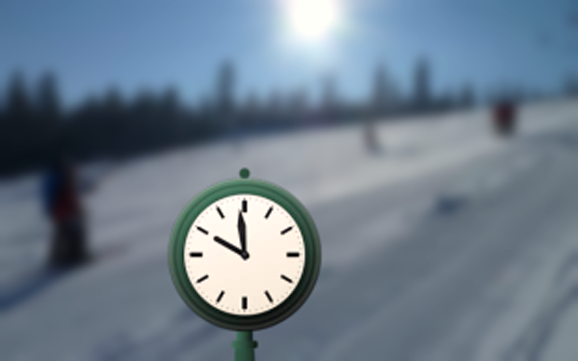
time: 9:59
